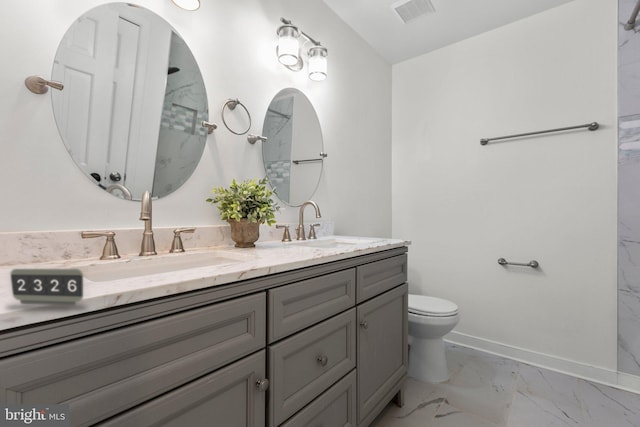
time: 23:26
